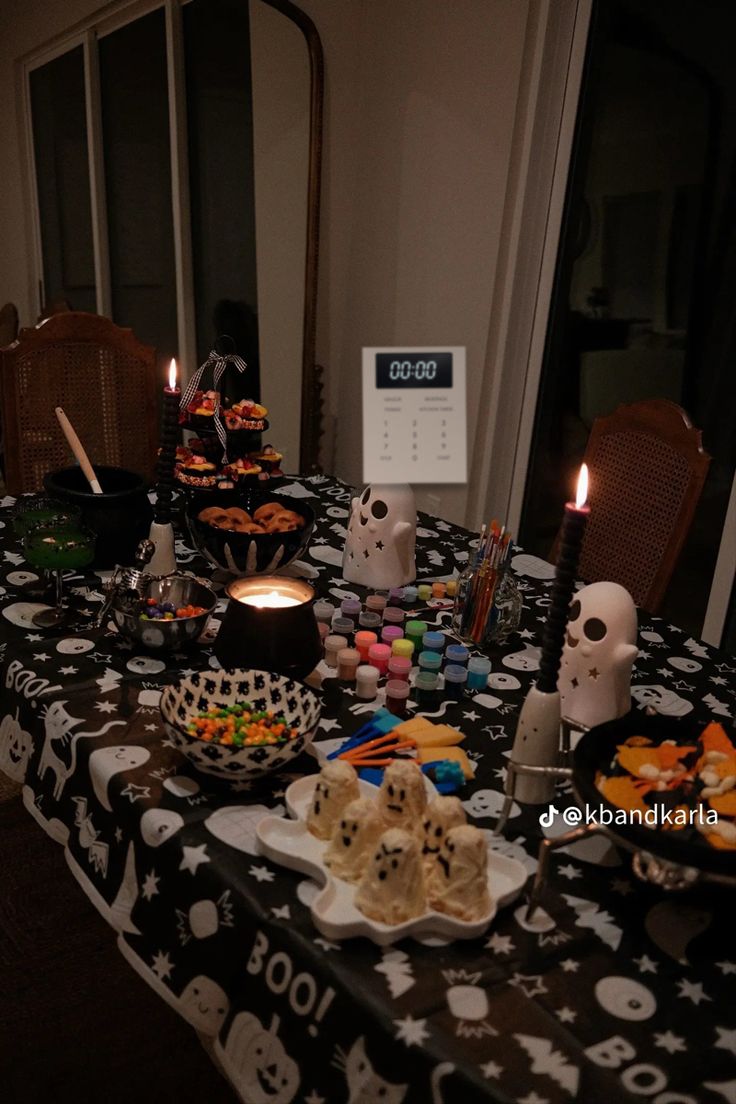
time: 0:00
